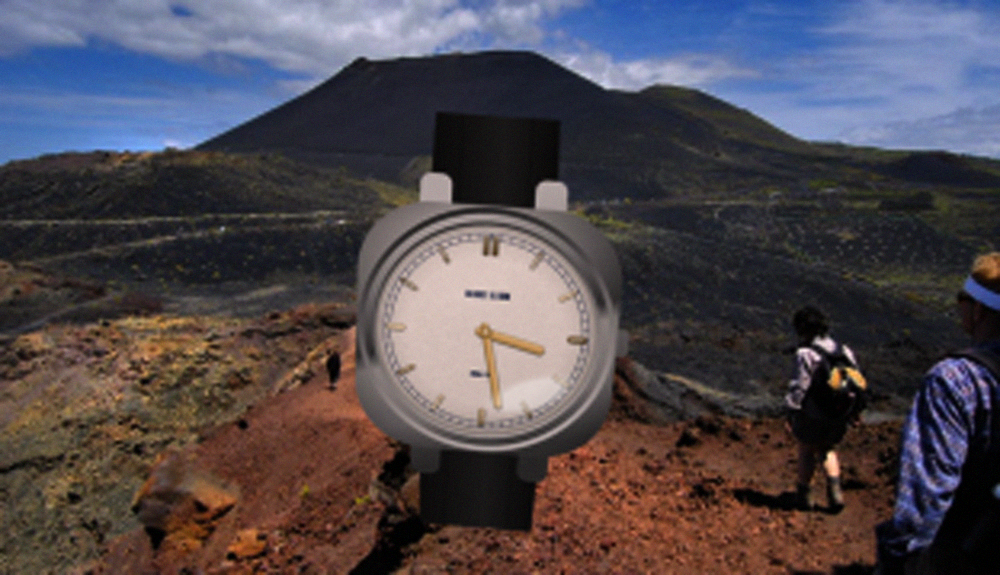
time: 3:28
